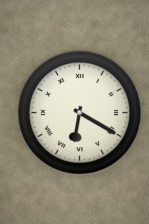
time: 6:20
